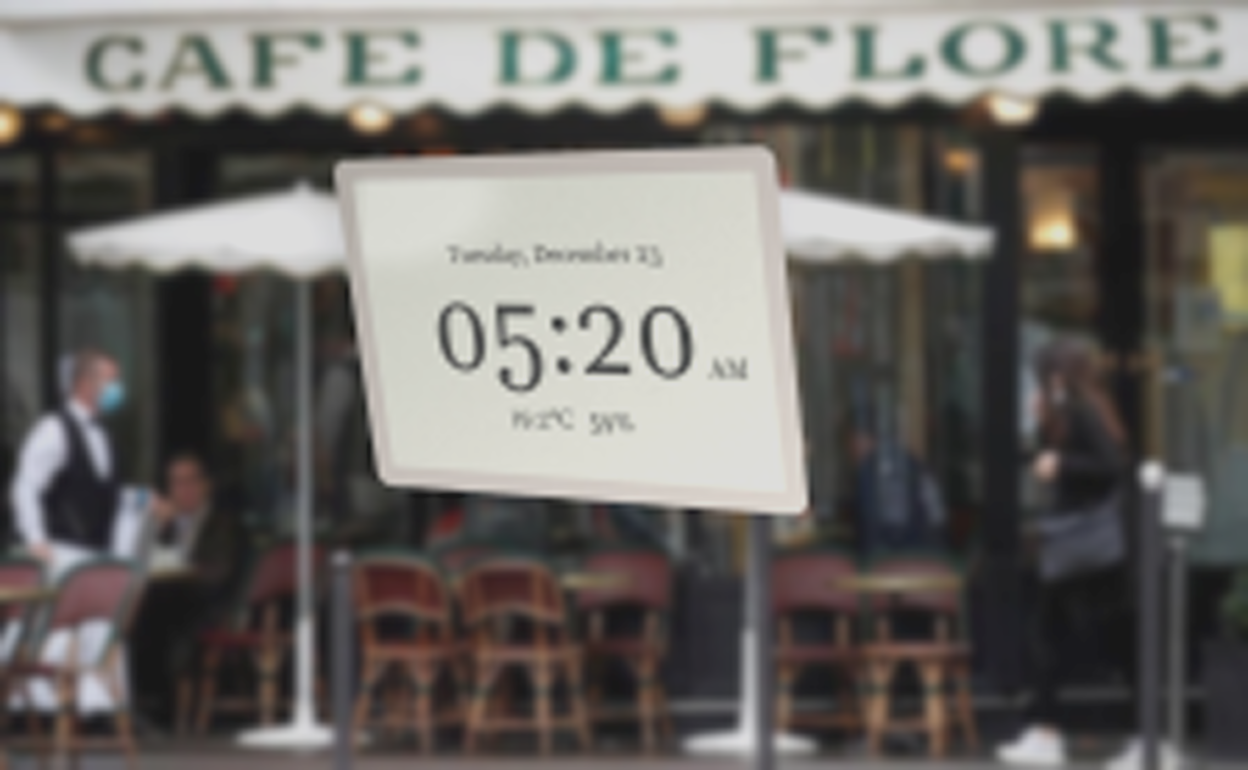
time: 5:20
